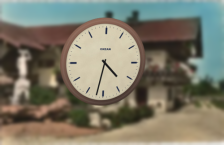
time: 4:32
